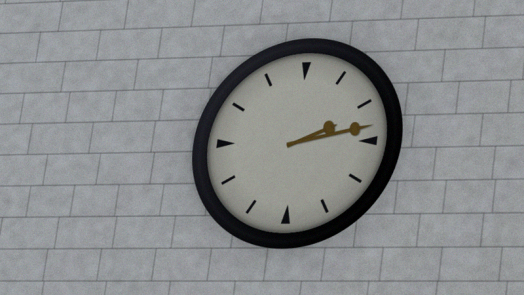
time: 2:13
